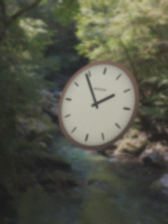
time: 1:54
